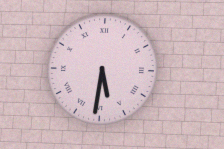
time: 5:31
